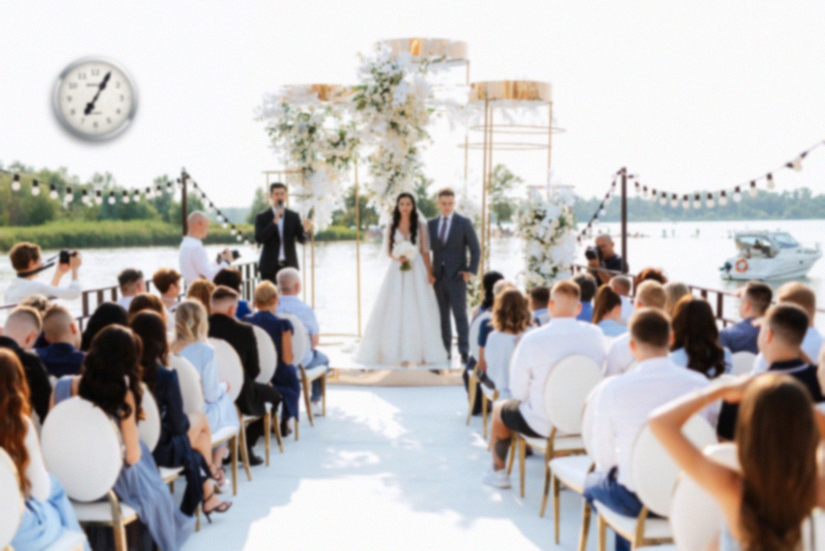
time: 7:05
